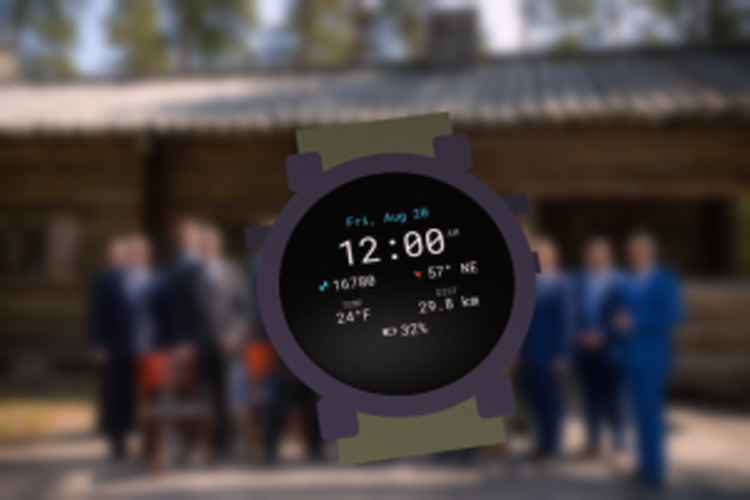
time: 12:00
